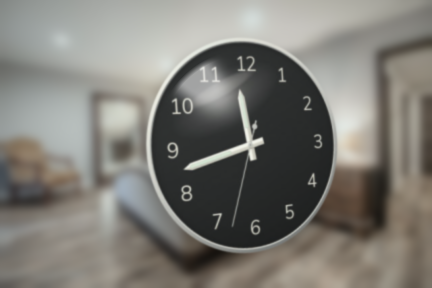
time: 11:42:33
